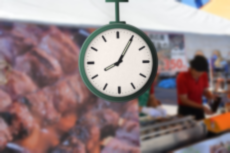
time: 8:05
